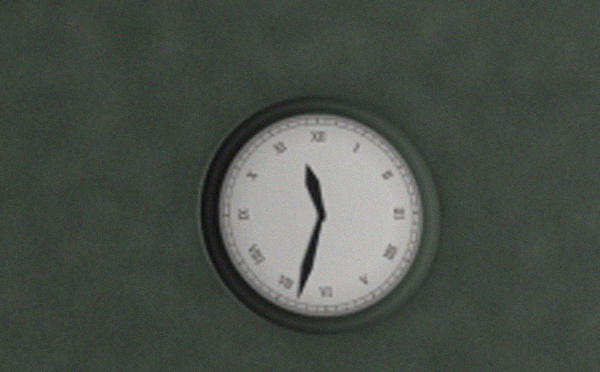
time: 11:33
